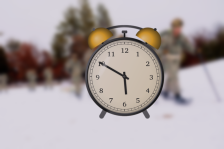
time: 5:50
